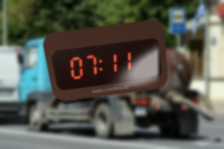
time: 7:11
